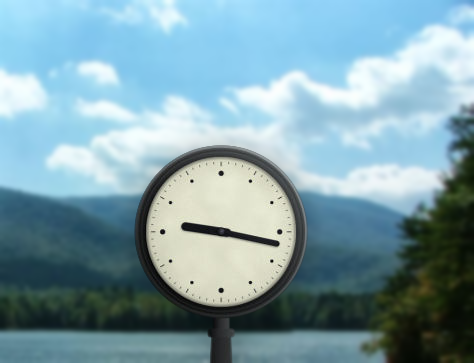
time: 9:17
